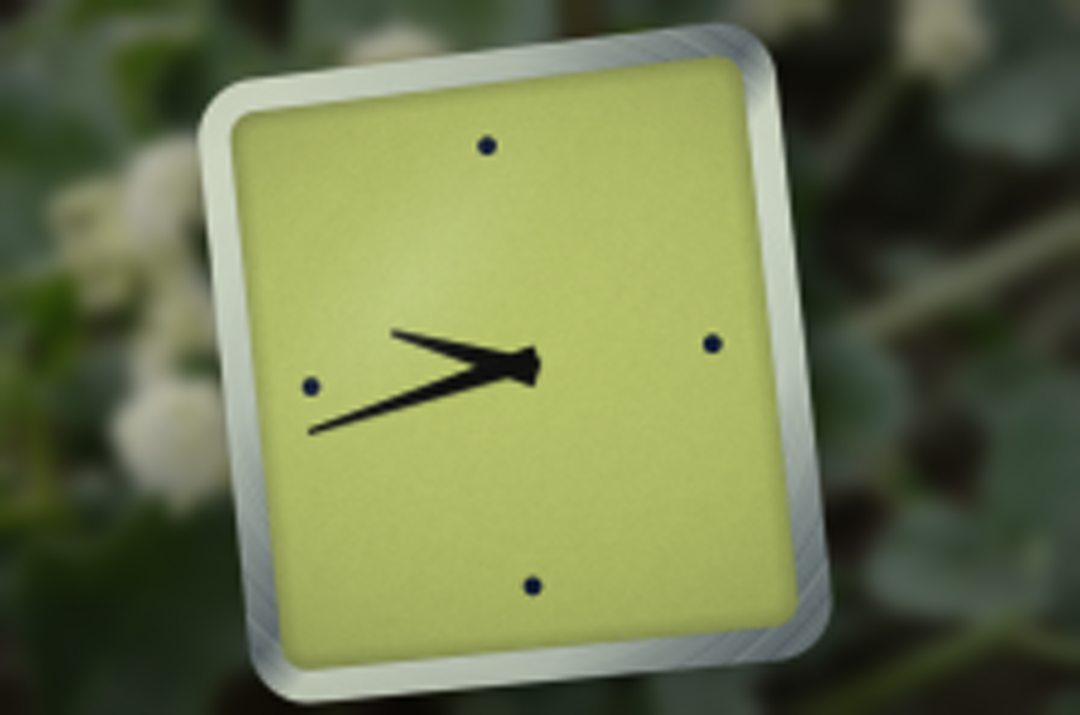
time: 9:43
